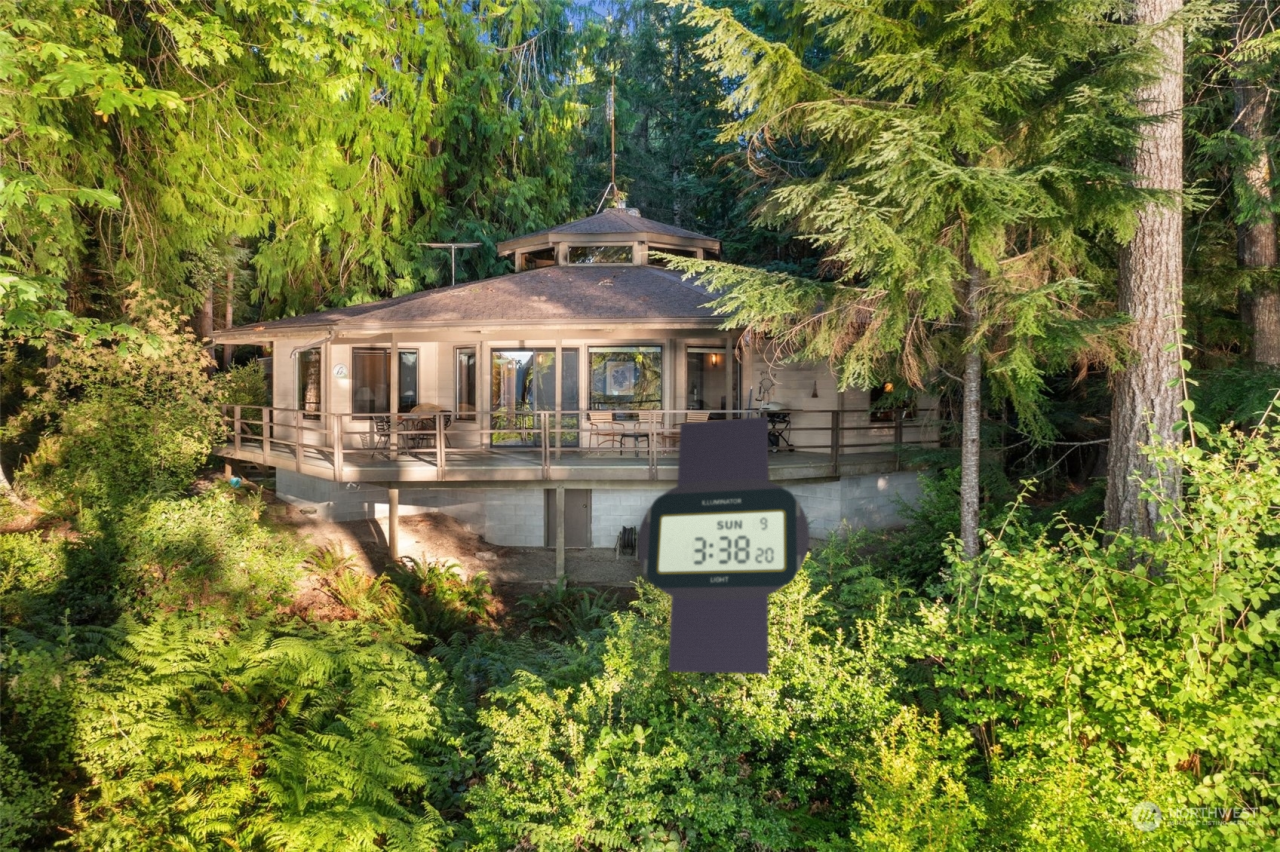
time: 3:38:20
